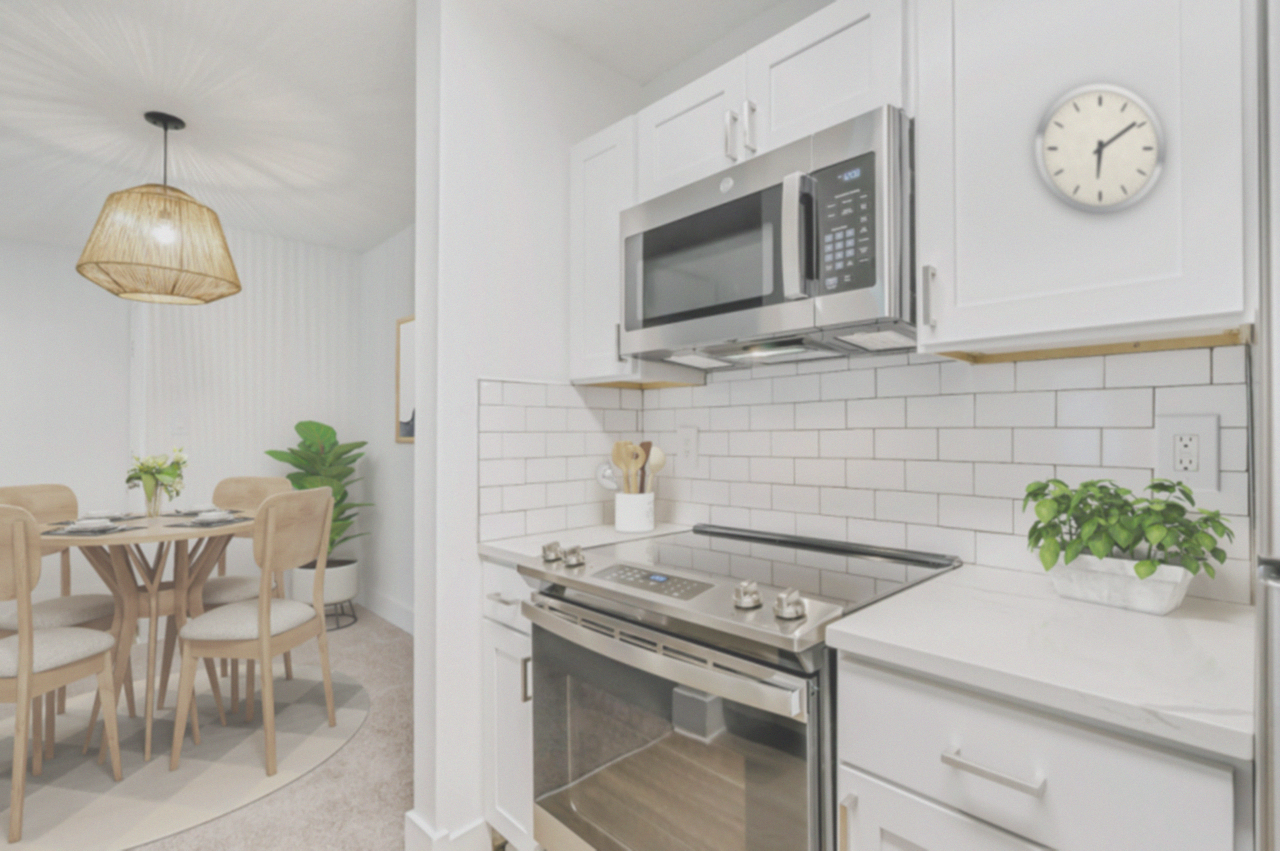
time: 6:09
